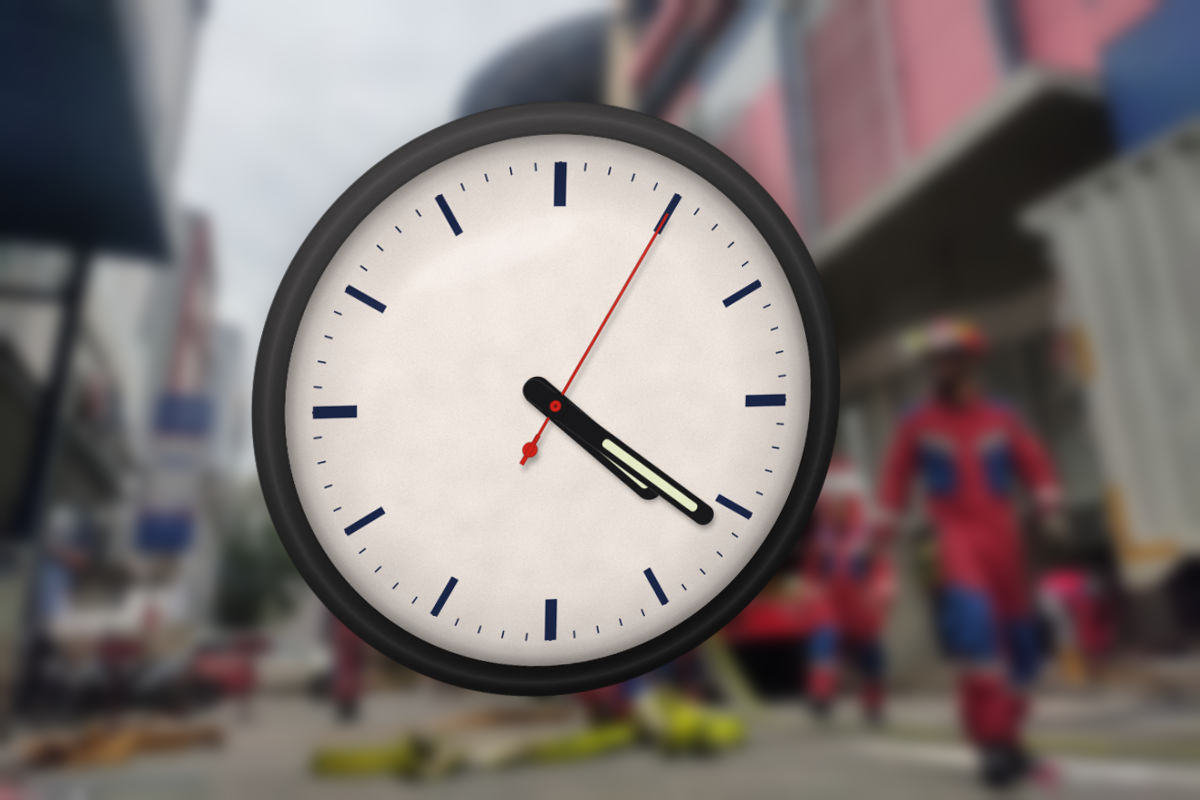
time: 4:21:05
